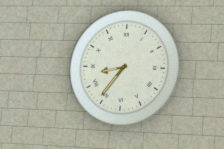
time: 8:36
